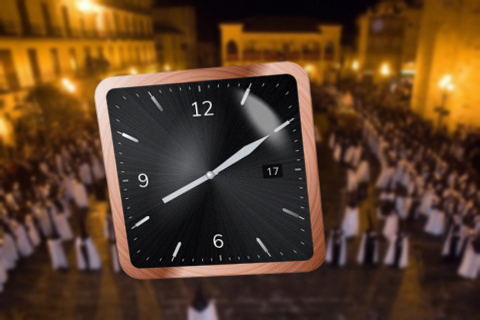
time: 8:10
